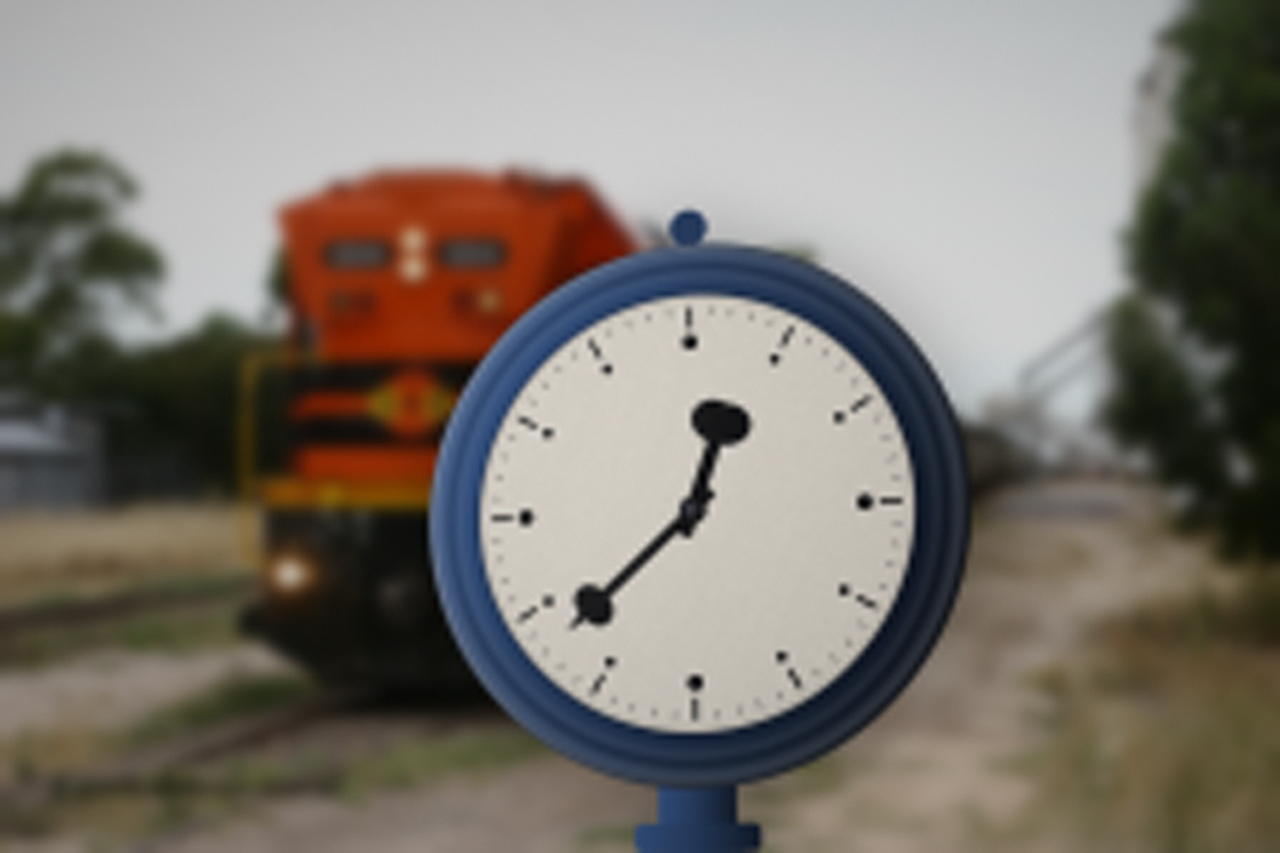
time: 12:38
